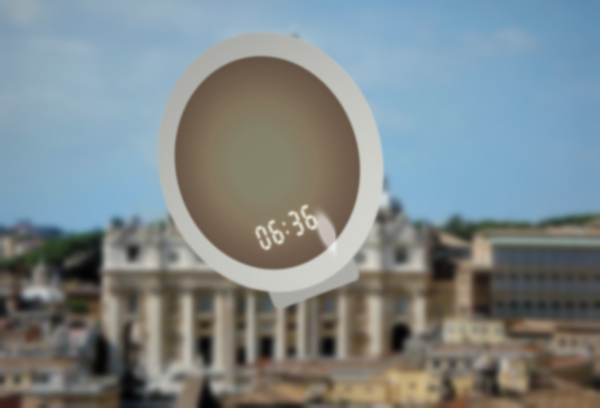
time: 6:36
